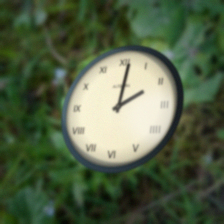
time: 2:01
